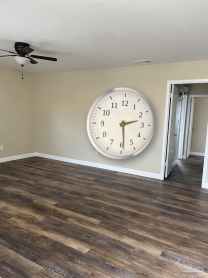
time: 2:29
